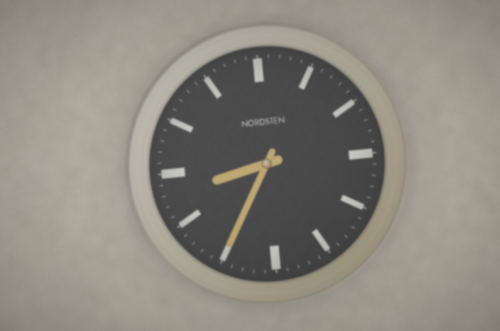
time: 8:35
